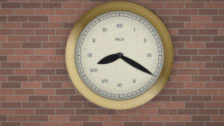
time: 8:20
